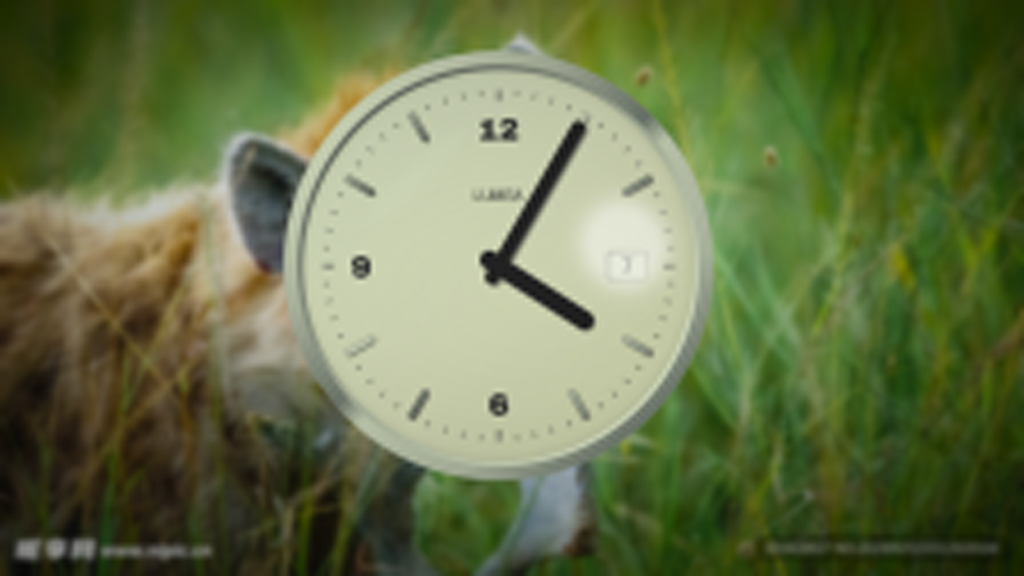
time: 4:05
